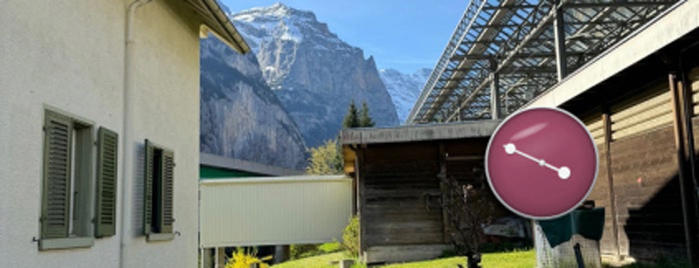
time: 3:49
